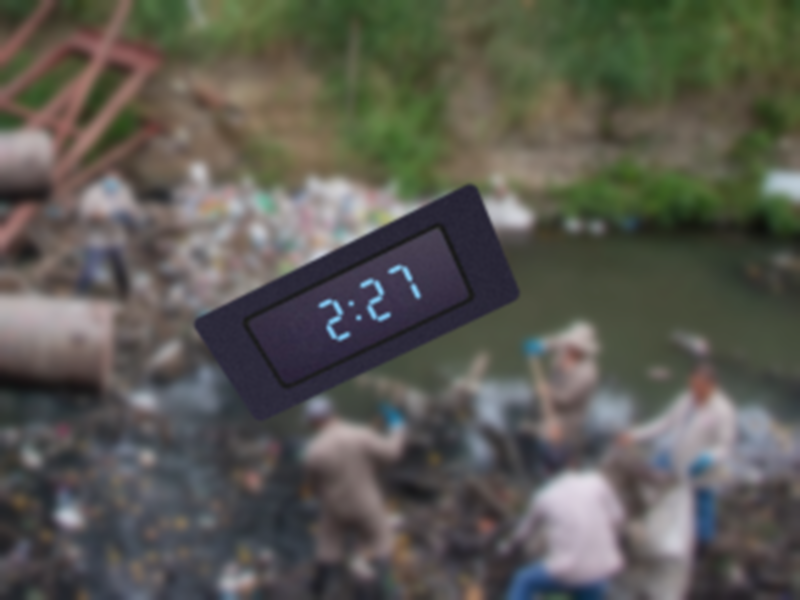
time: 2:27
